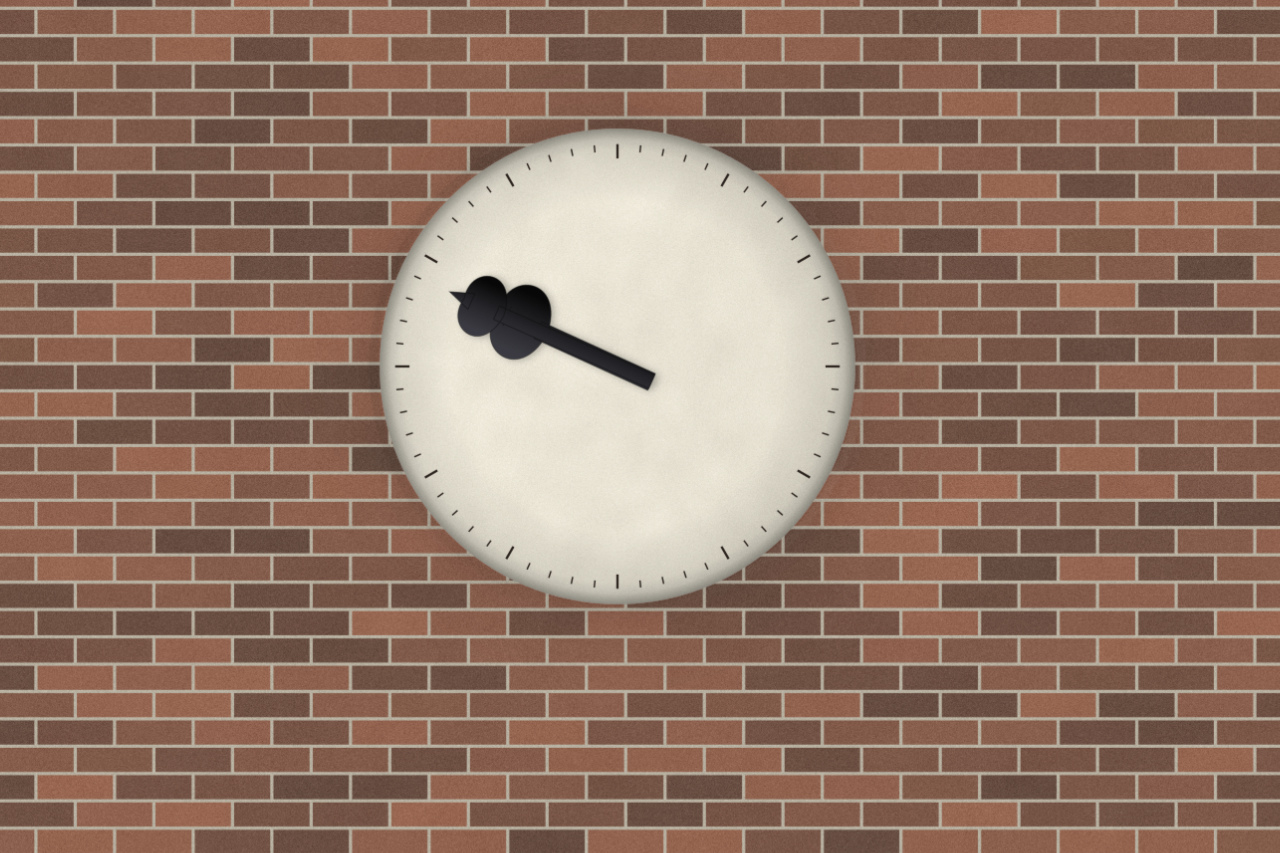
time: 9:49
